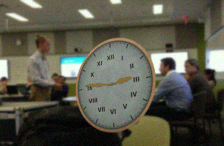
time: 2:46
